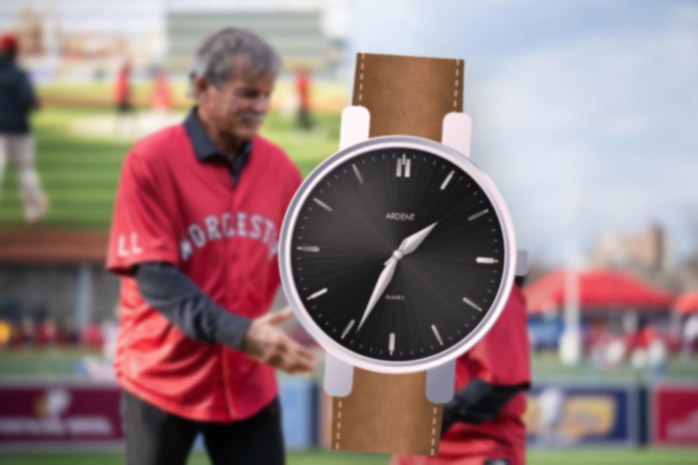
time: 1:34
